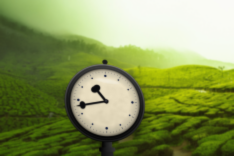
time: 10:43
